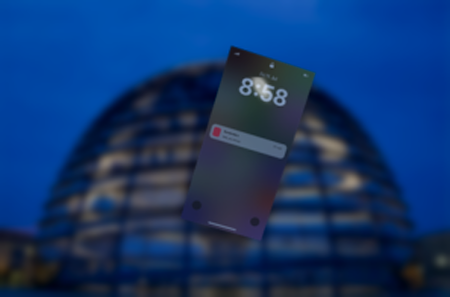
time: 8:58
